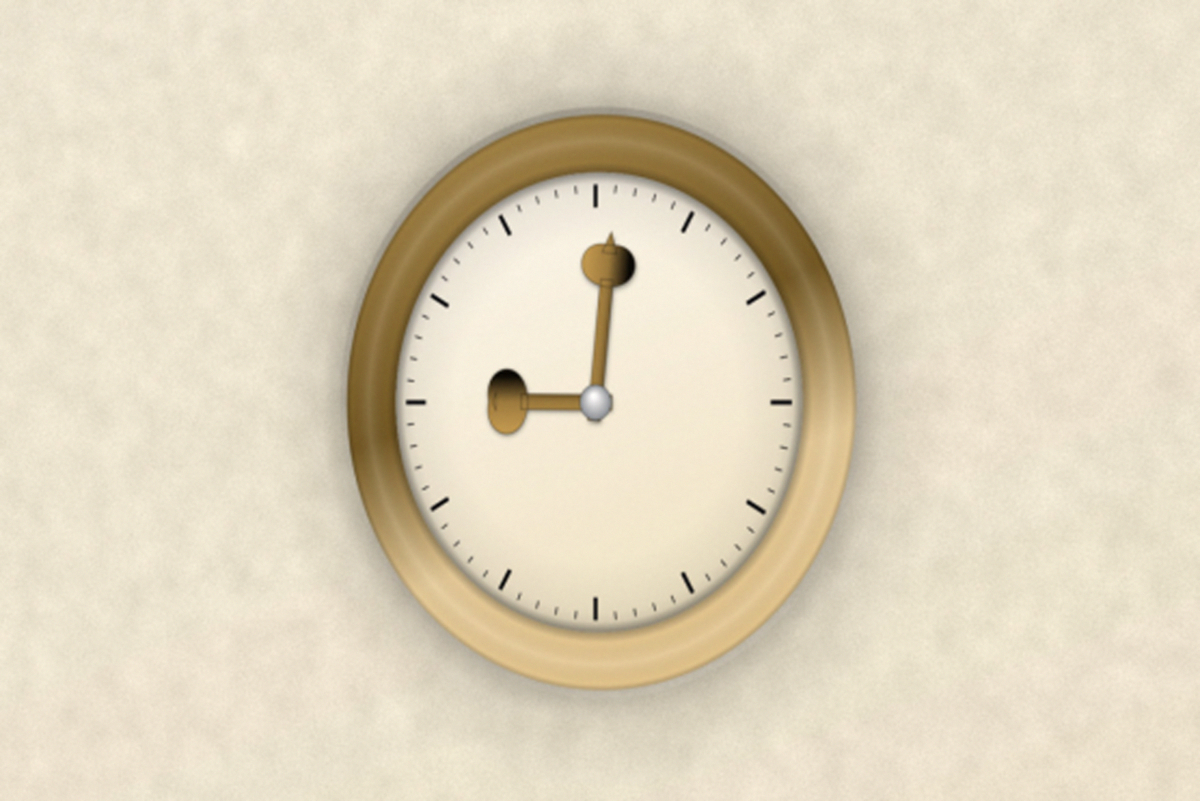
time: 9:01
